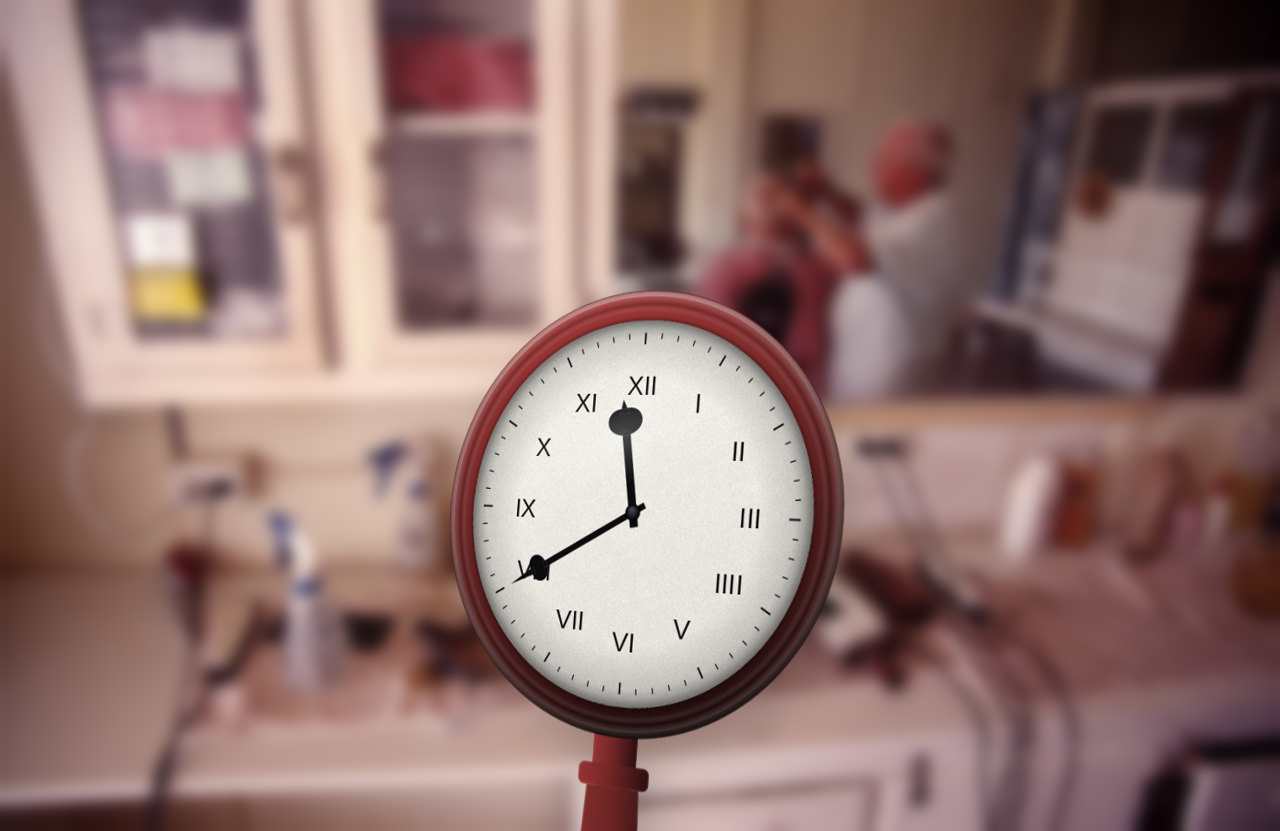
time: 11:40
